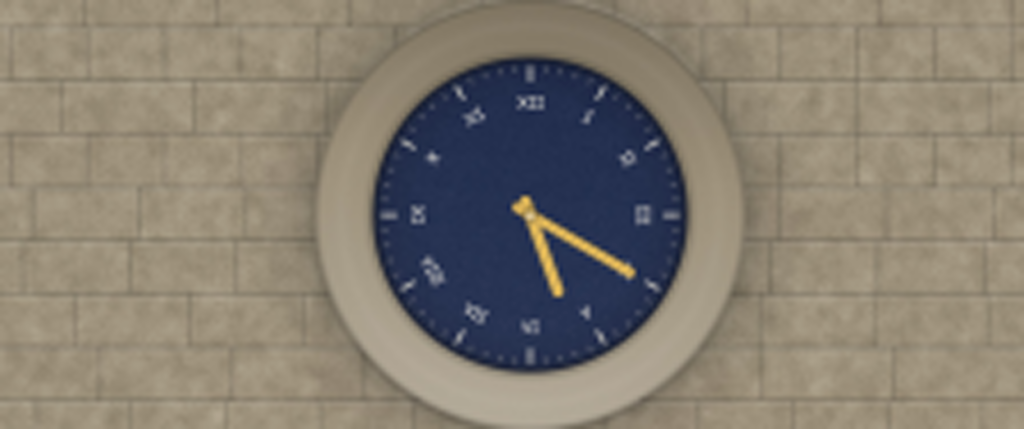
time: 5:20
